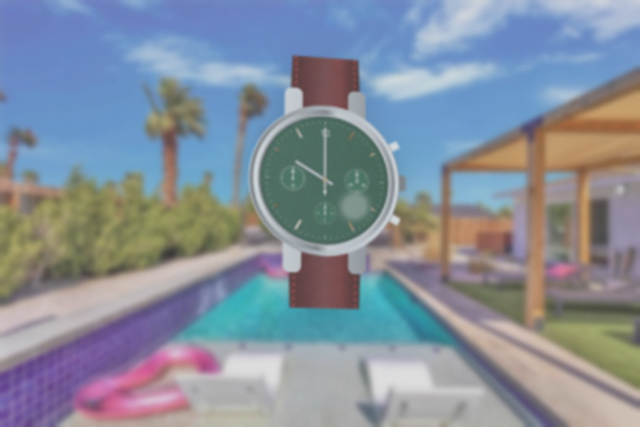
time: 10:00
